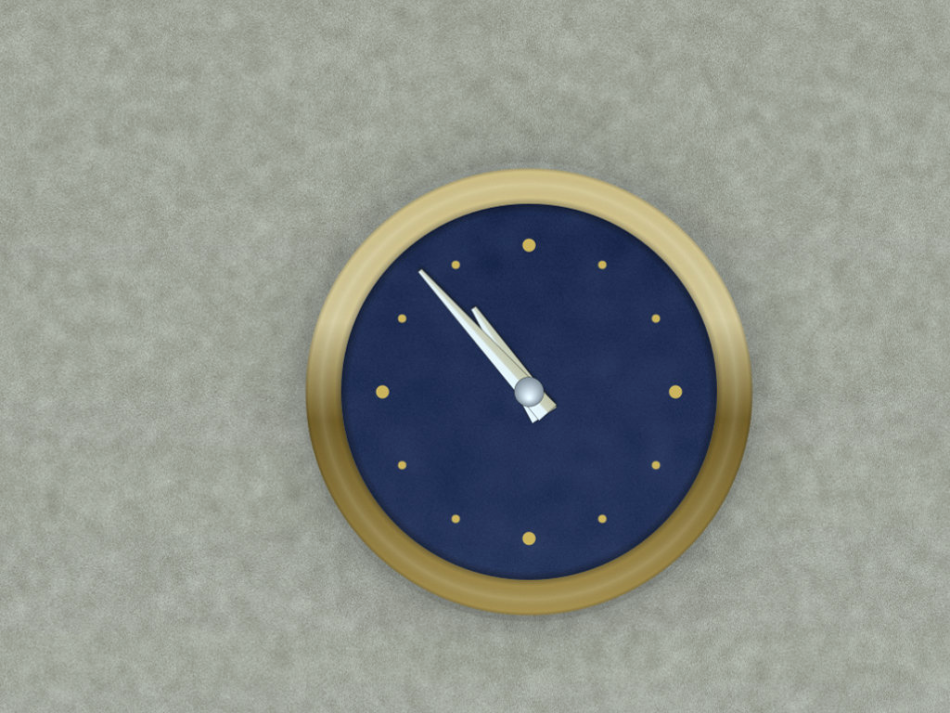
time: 10:53
